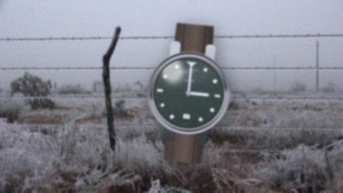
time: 3:00
